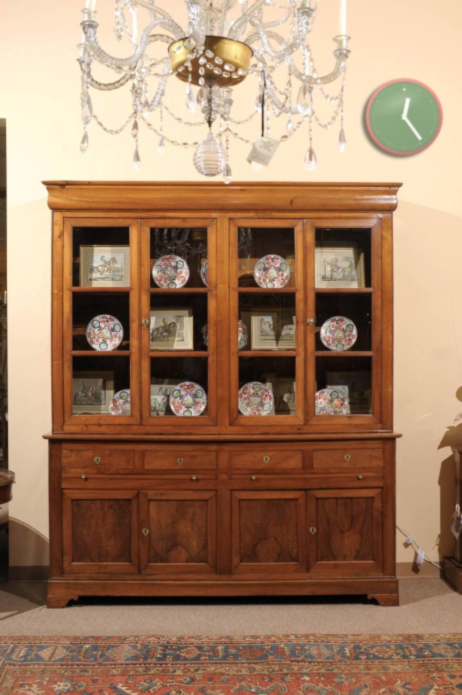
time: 12:24
